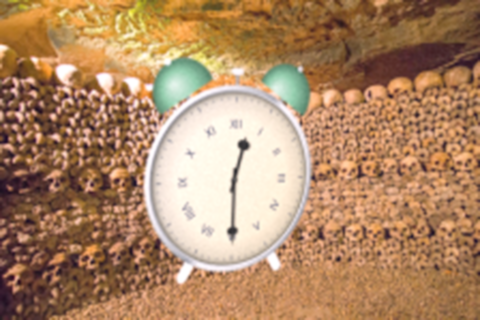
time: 12:30
